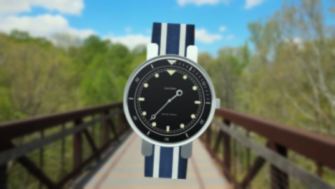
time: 1:37
